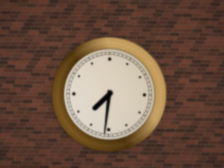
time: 7:31
